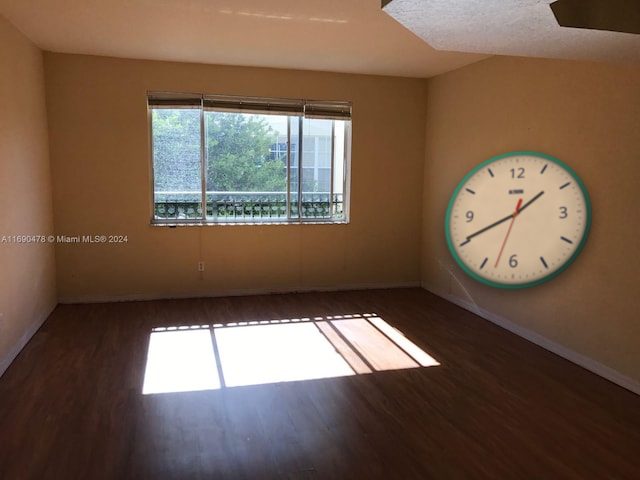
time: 1:40:33
